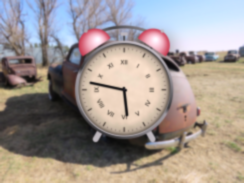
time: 5:47
